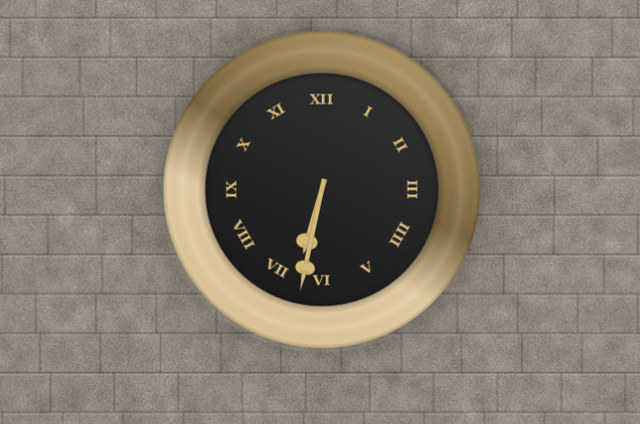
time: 6:32
